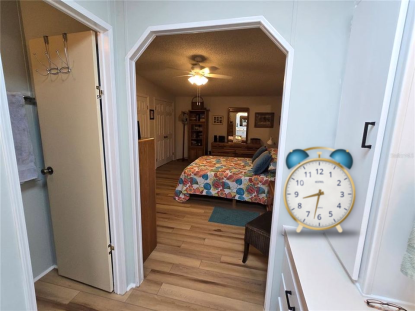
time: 8:32
